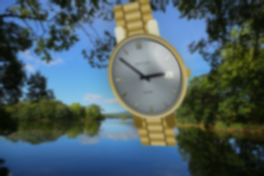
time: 2:52
